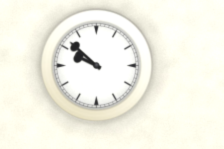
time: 9:52
